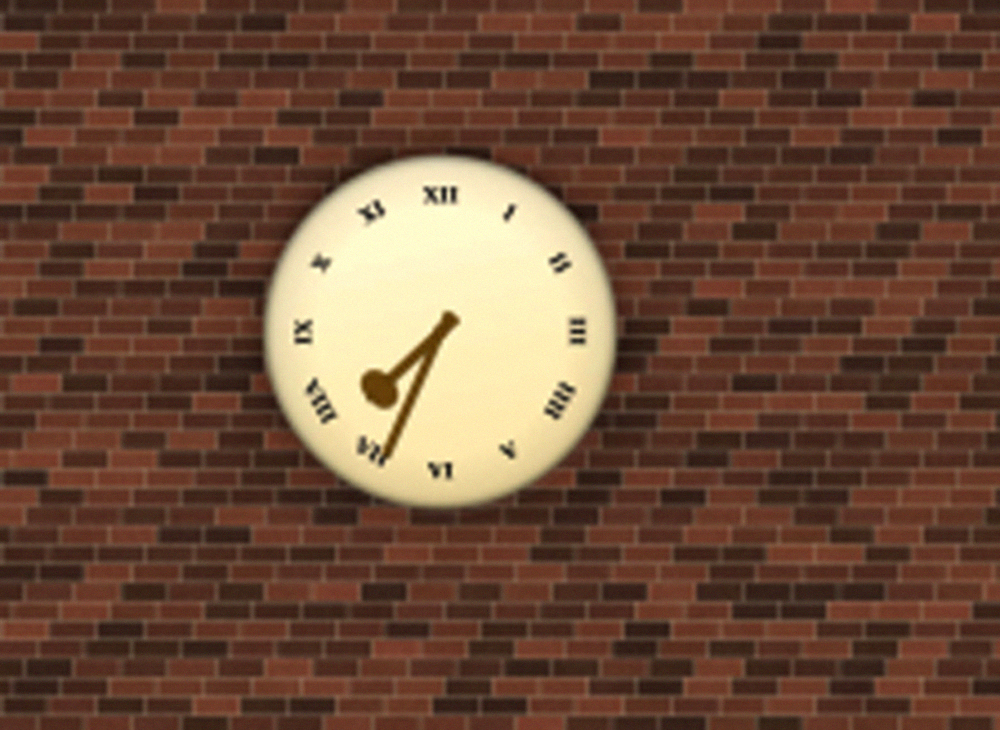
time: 7:34
